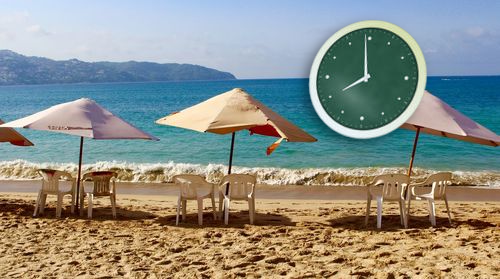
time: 7:59
